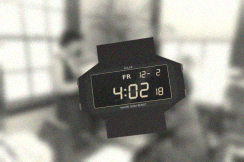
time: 4:02:18
